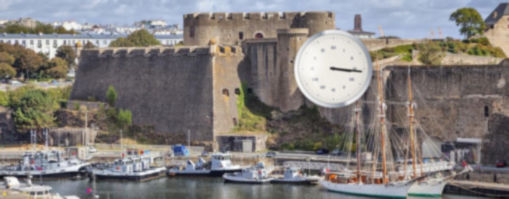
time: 3:16
